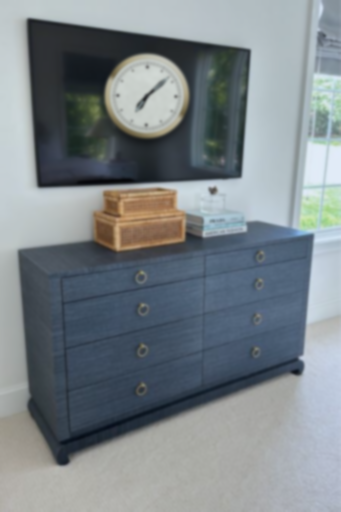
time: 7:08
